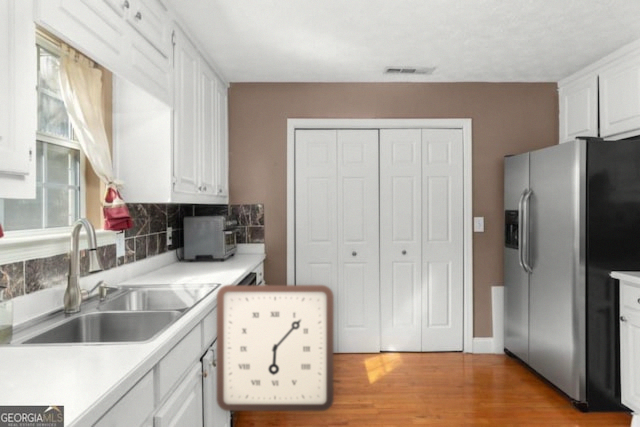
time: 6:07
